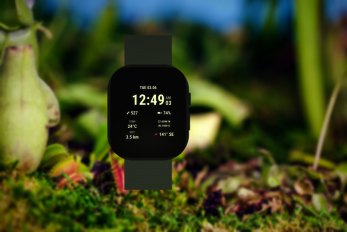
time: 12:49
